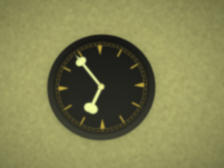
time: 6:54
